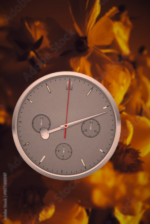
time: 8:11
